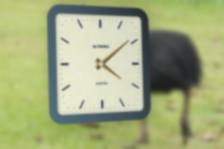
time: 4:09
